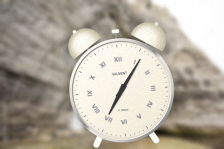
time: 7:06
